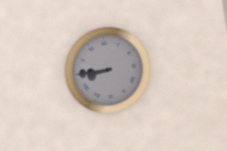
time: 8:45
